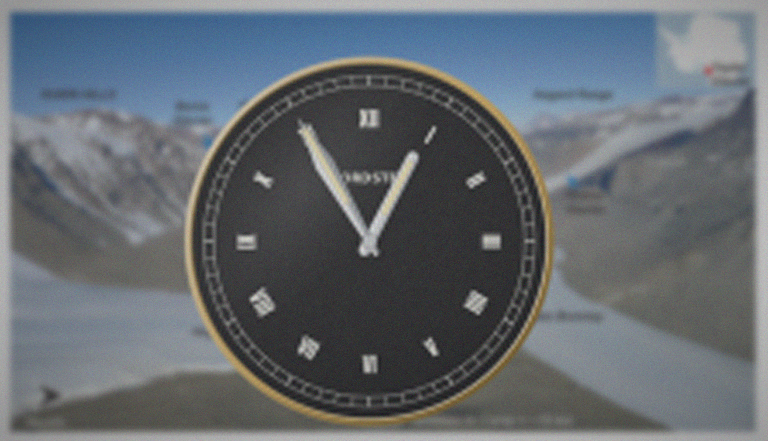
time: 12:55
